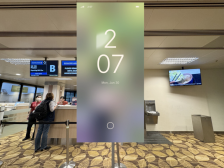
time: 2:07
